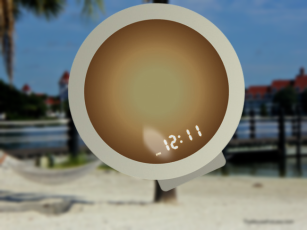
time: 12:11
